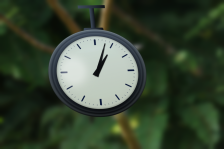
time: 1:03
